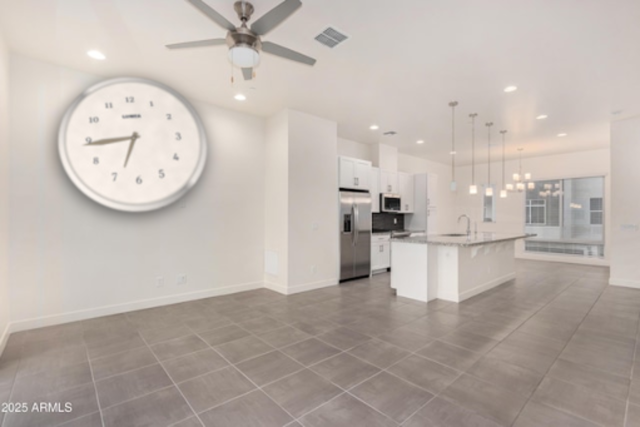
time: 6:44
